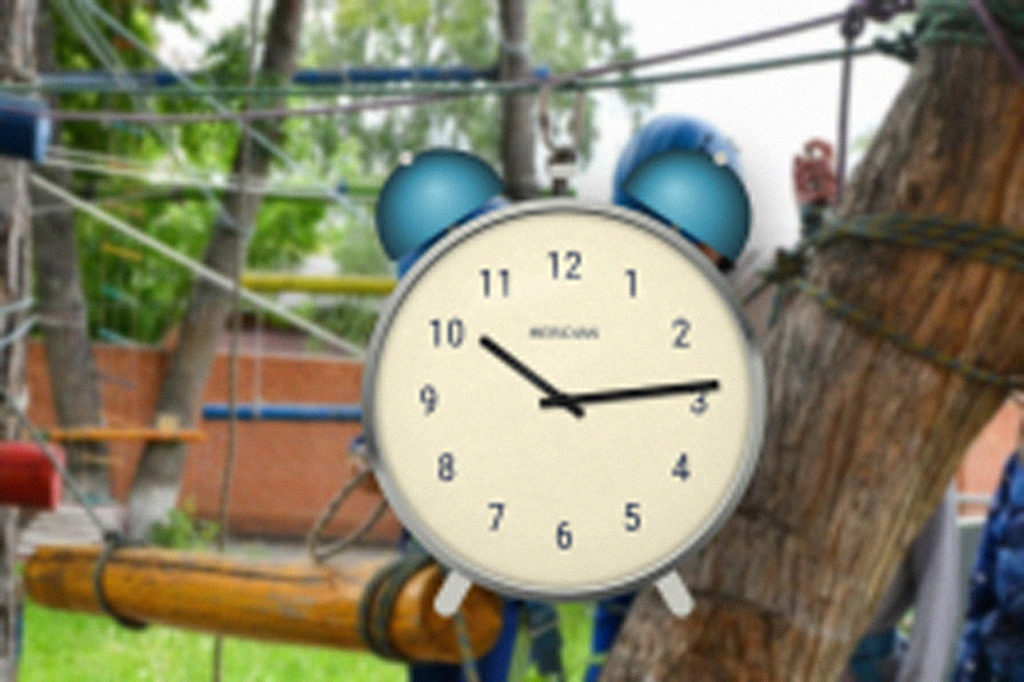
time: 10:14
